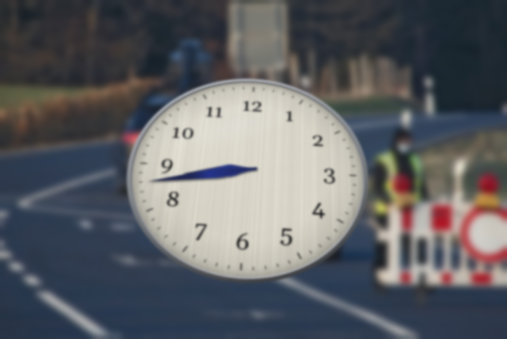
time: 8:43
